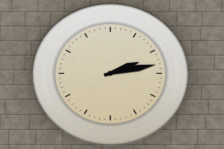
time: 2:13
